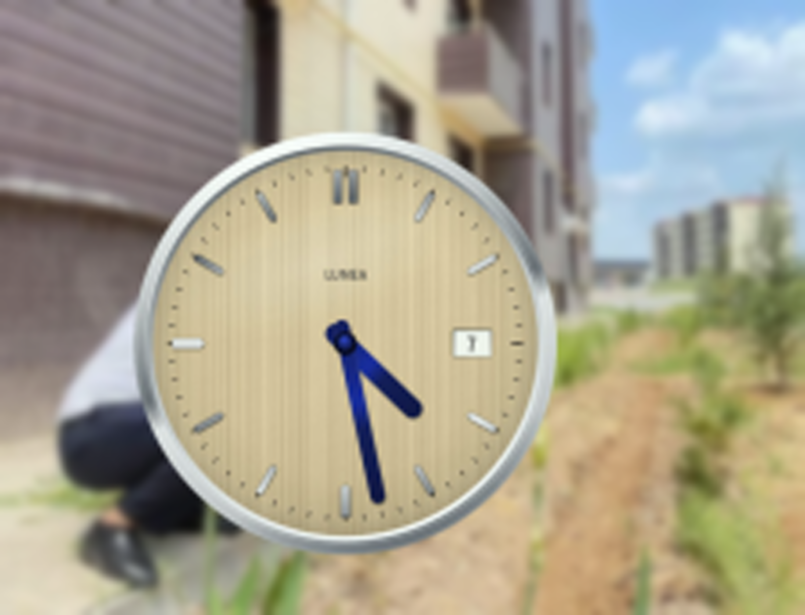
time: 4:28
